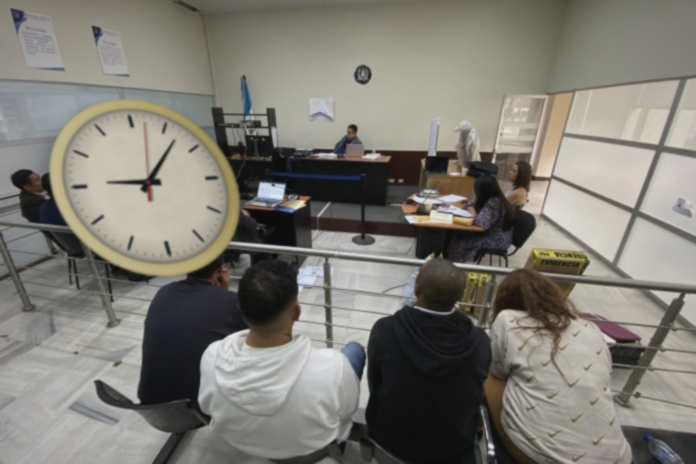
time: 9:07:02
